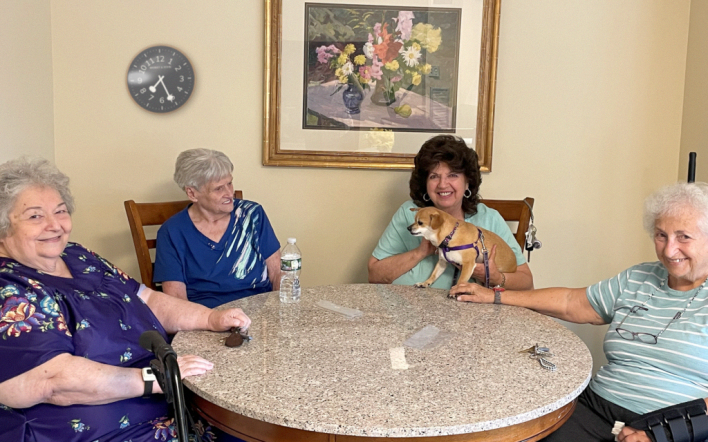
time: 7:26
